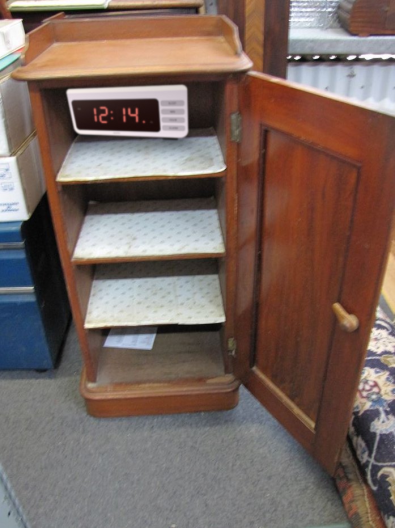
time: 12:14
